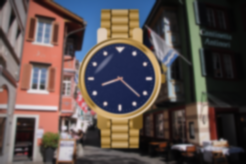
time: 8:22
